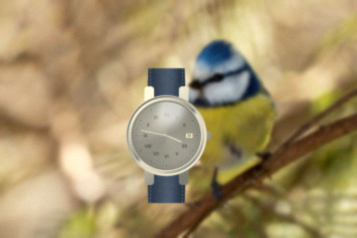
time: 3:47
